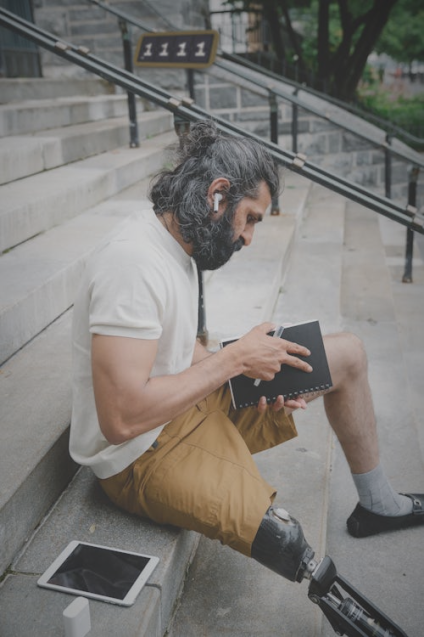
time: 11:11
